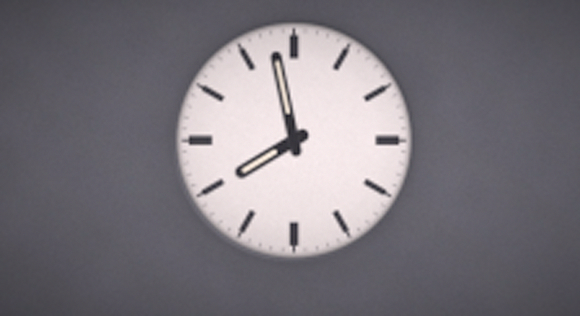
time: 7:58
